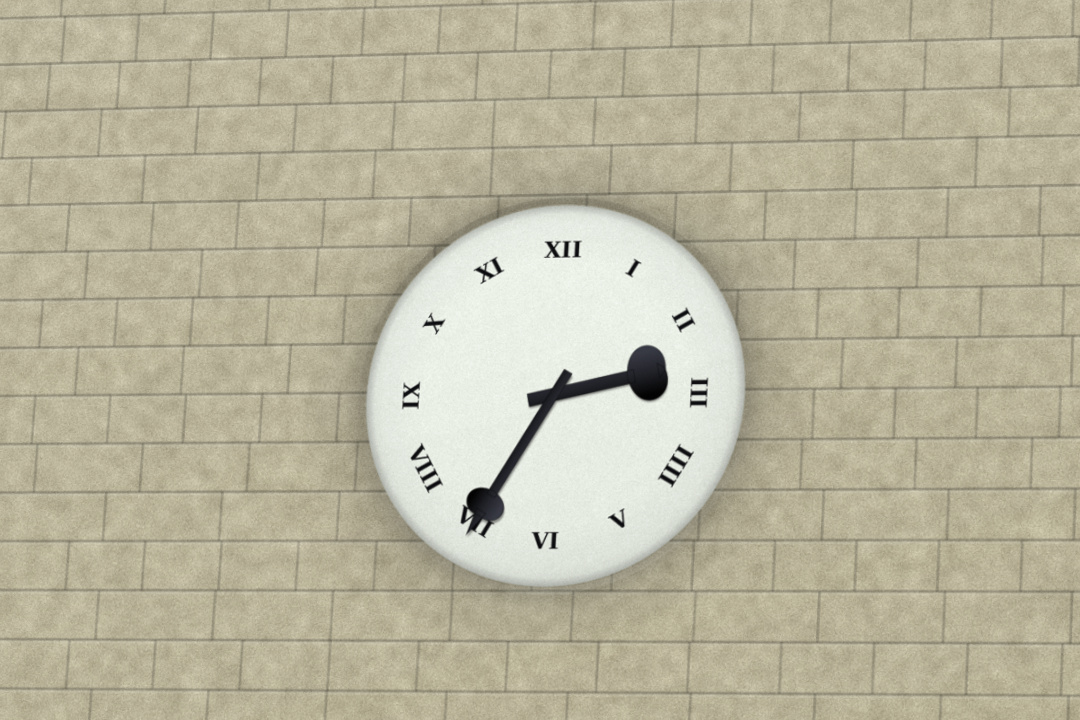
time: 2:35
